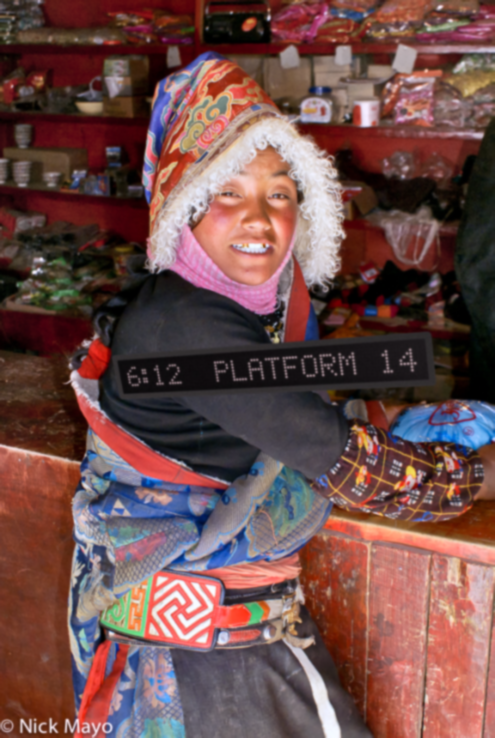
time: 6:12
